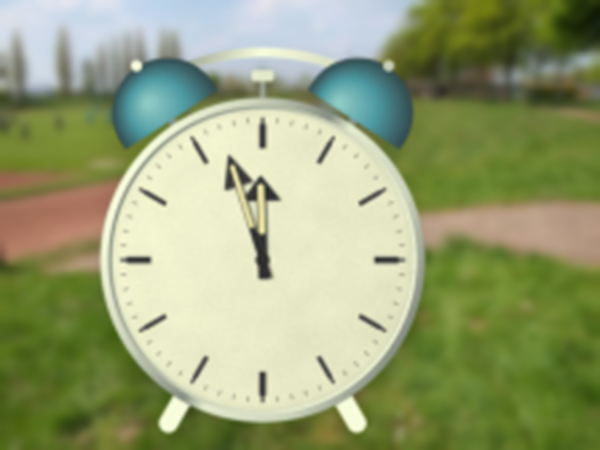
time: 11:57
